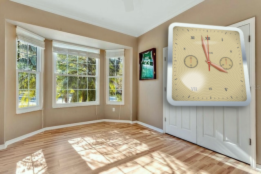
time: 3:58
